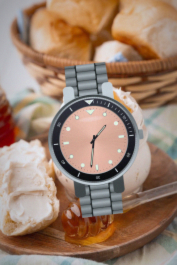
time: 1:32
